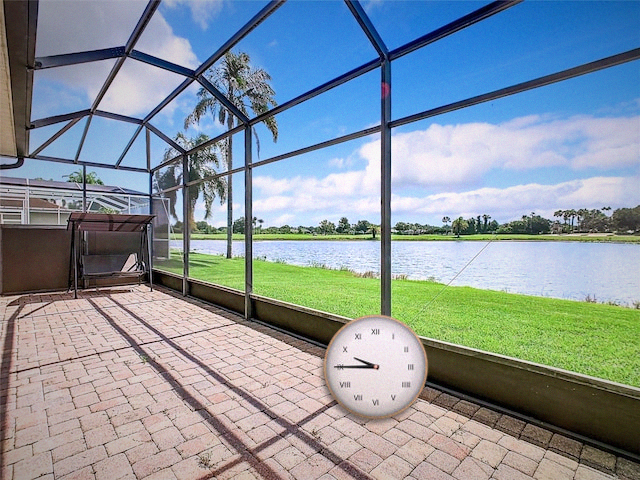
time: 9:45
